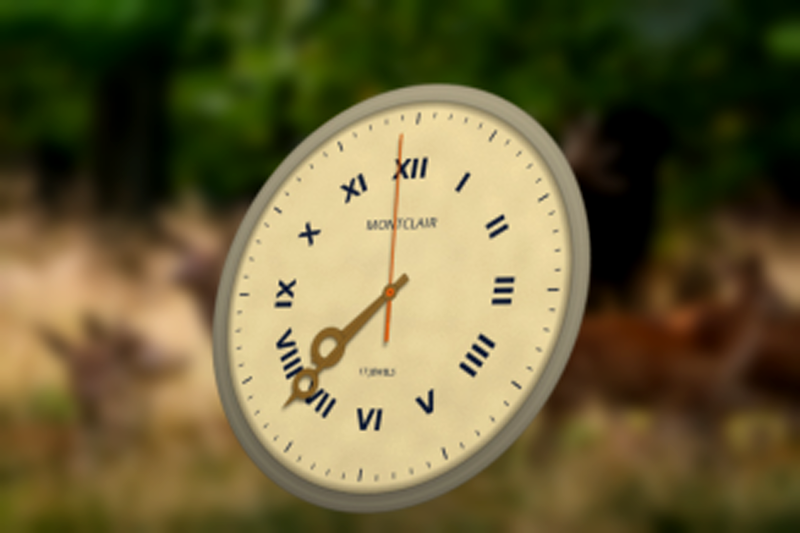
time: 7:36:59
